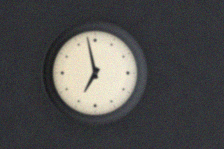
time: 6:58
